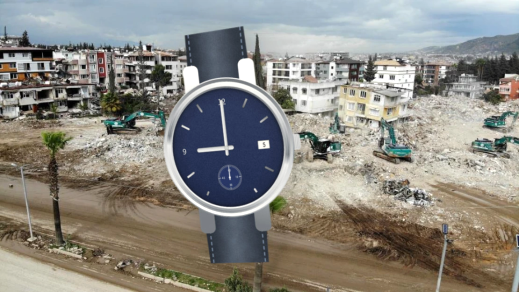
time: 9:00
